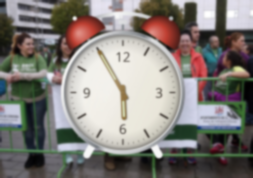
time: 5:55
